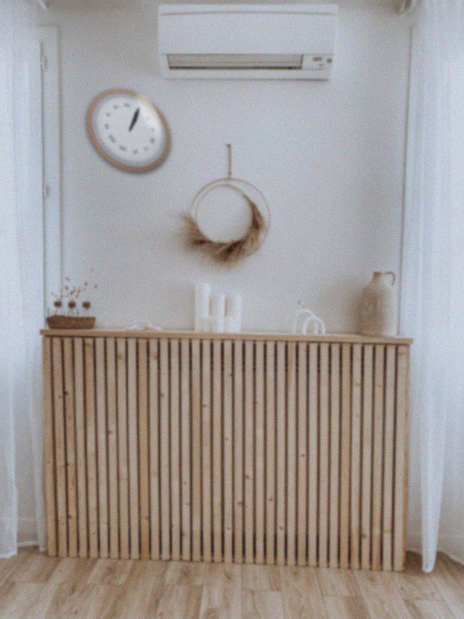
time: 1:05
